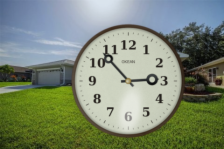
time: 2:53
